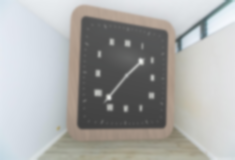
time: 1:37
